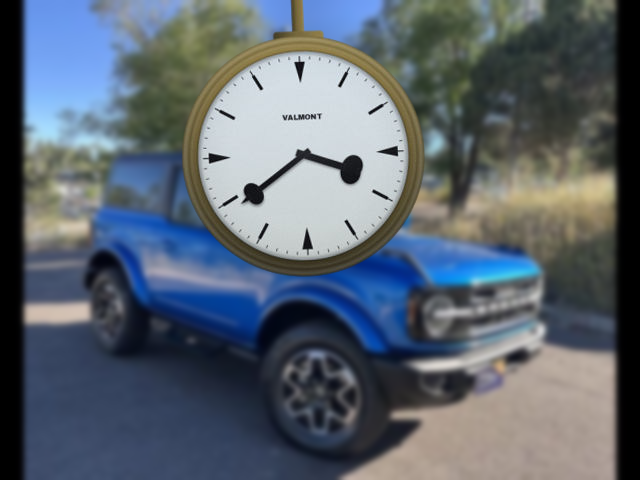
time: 3:39
